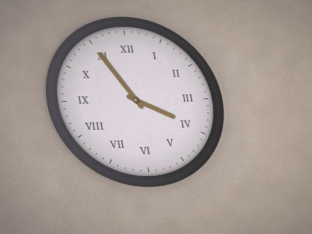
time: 3:55
